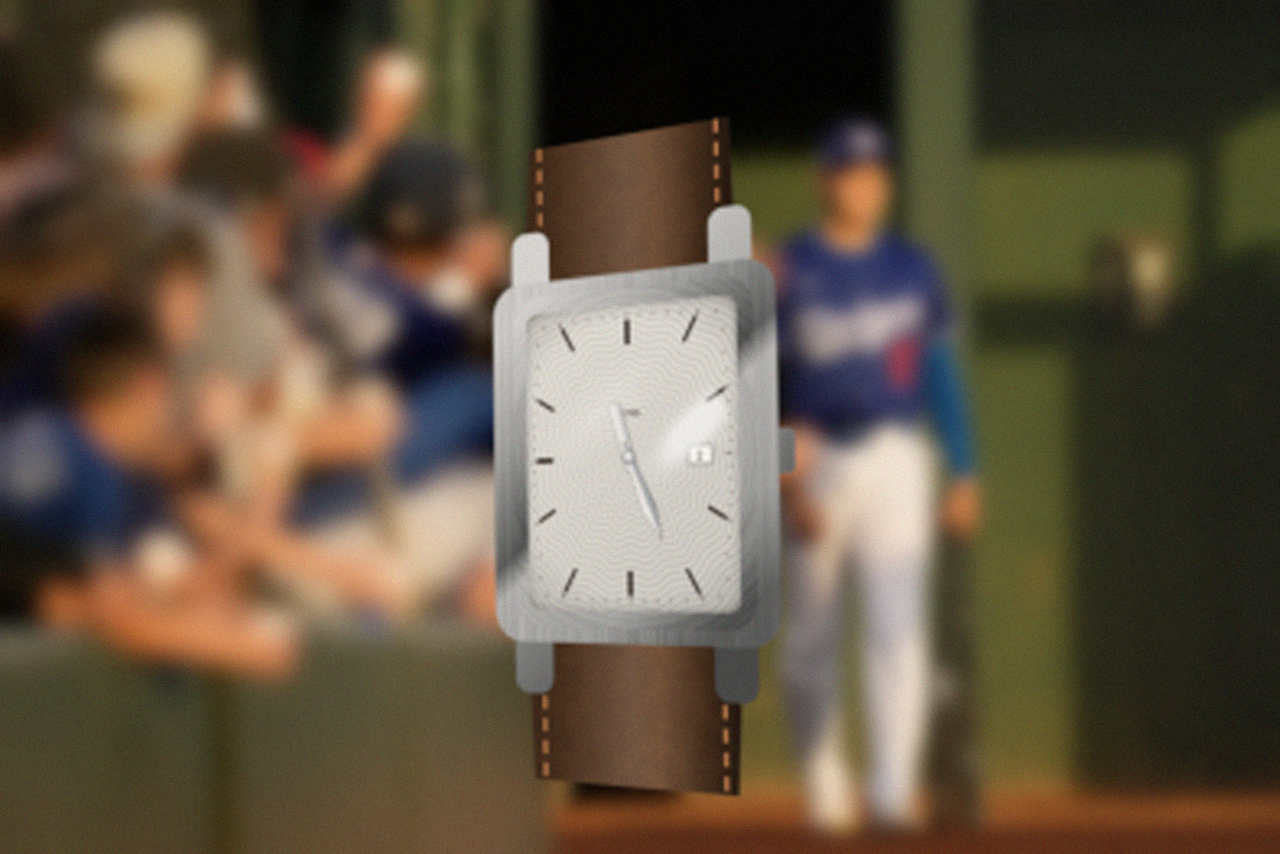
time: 11:26
